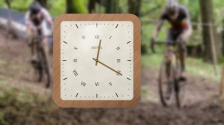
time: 12:20
